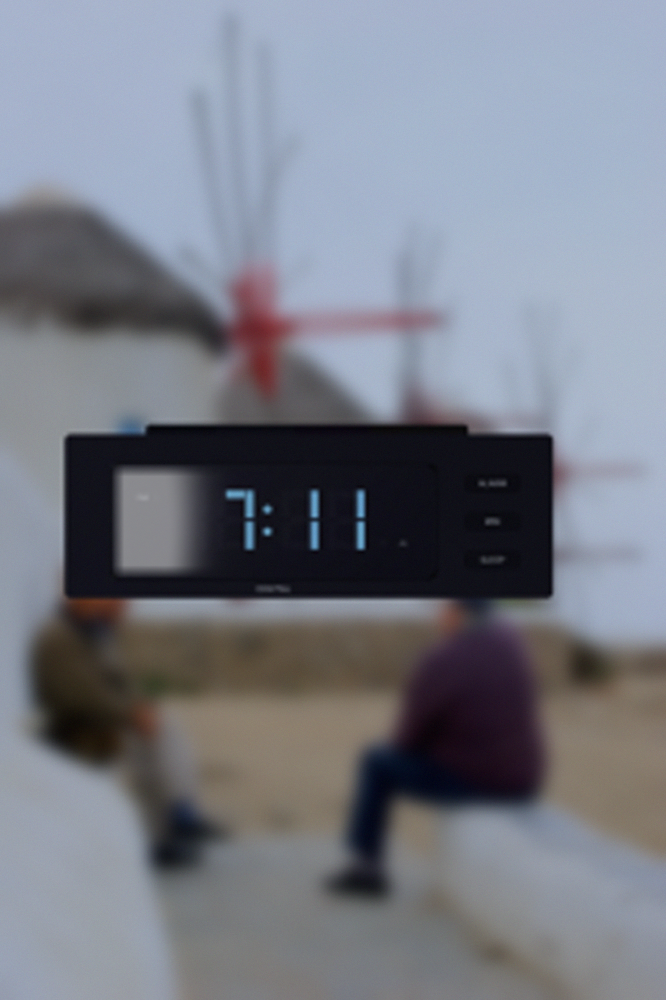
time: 7:11
